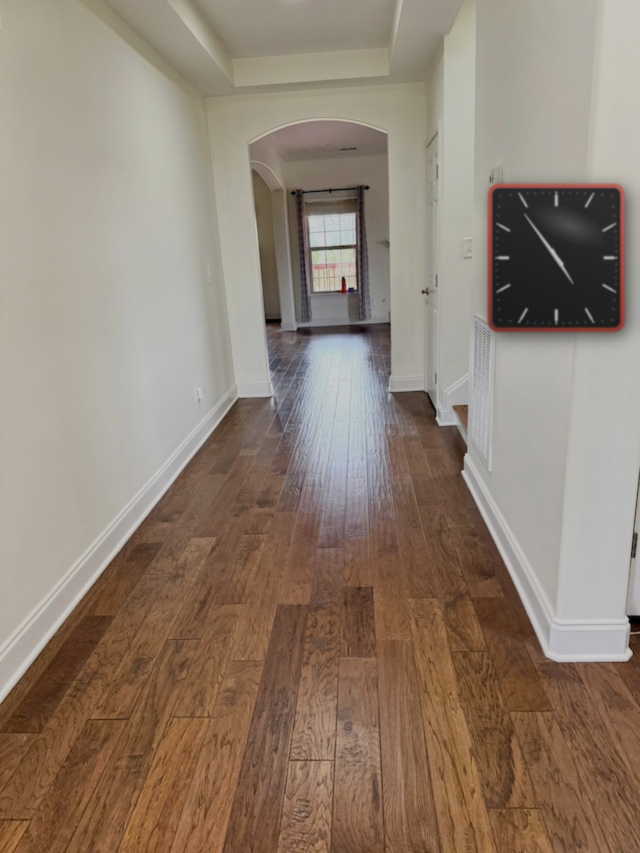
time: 4:54
